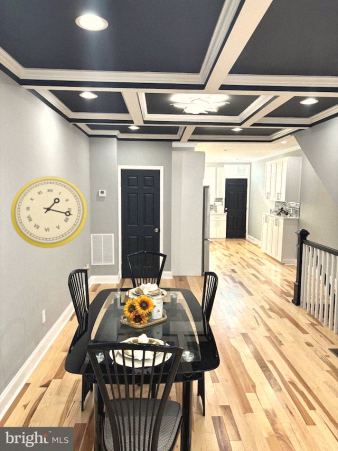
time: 1:17
